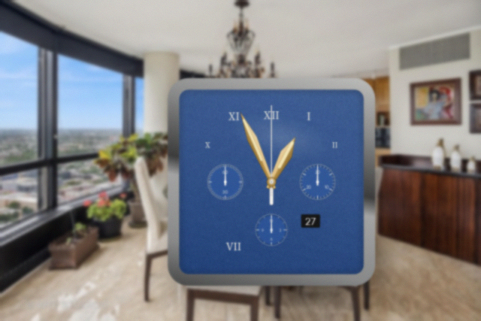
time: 12:56
